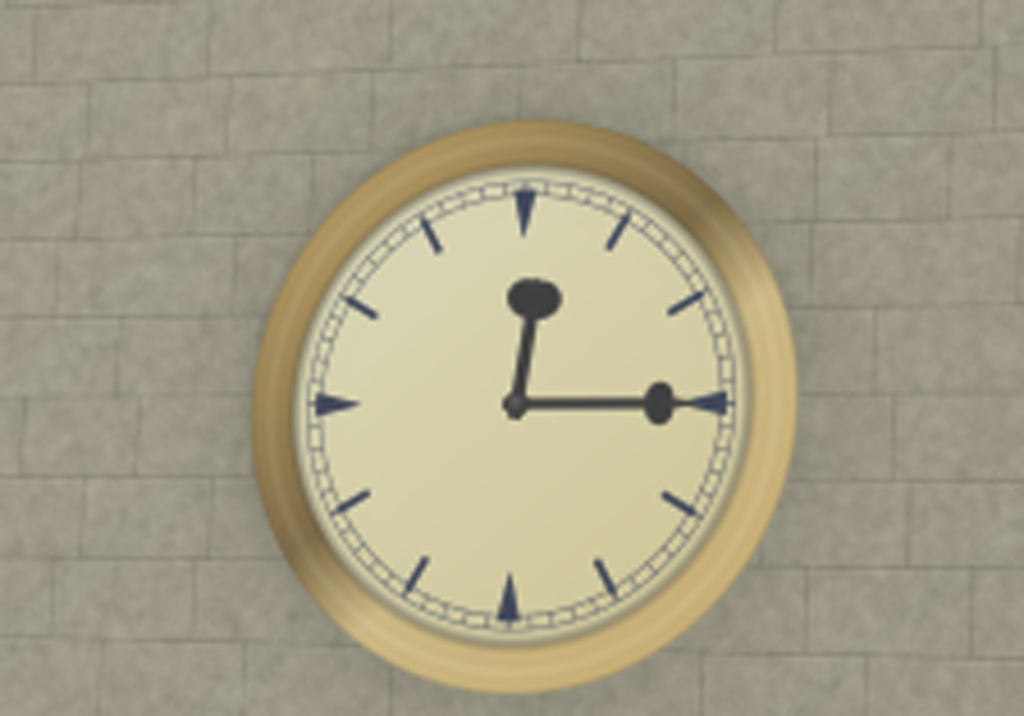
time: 12:15
